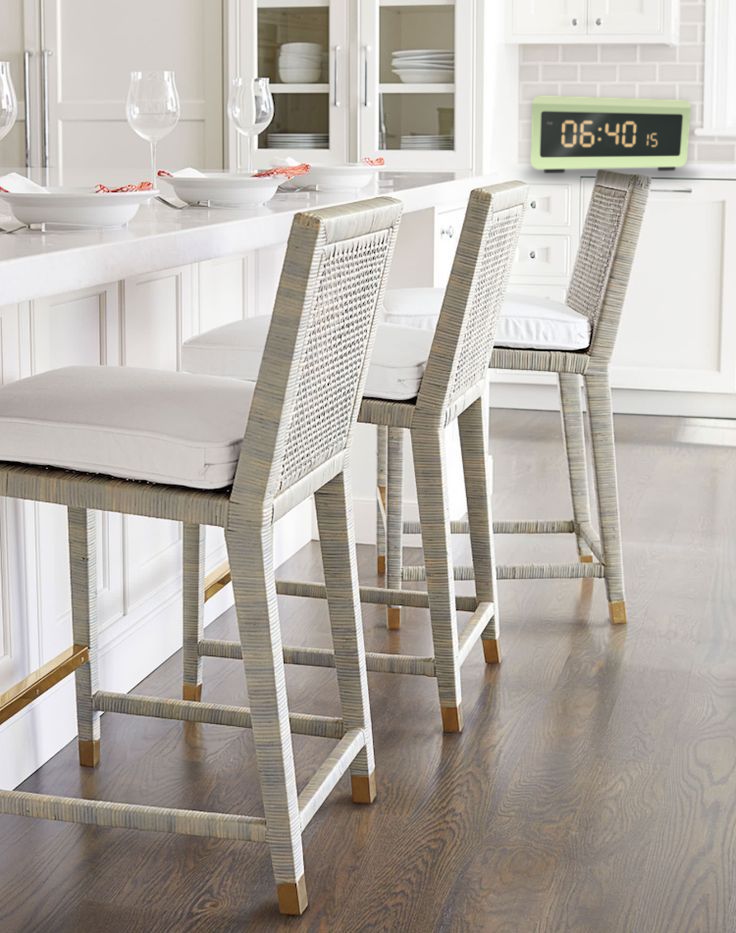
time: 6:40:15
